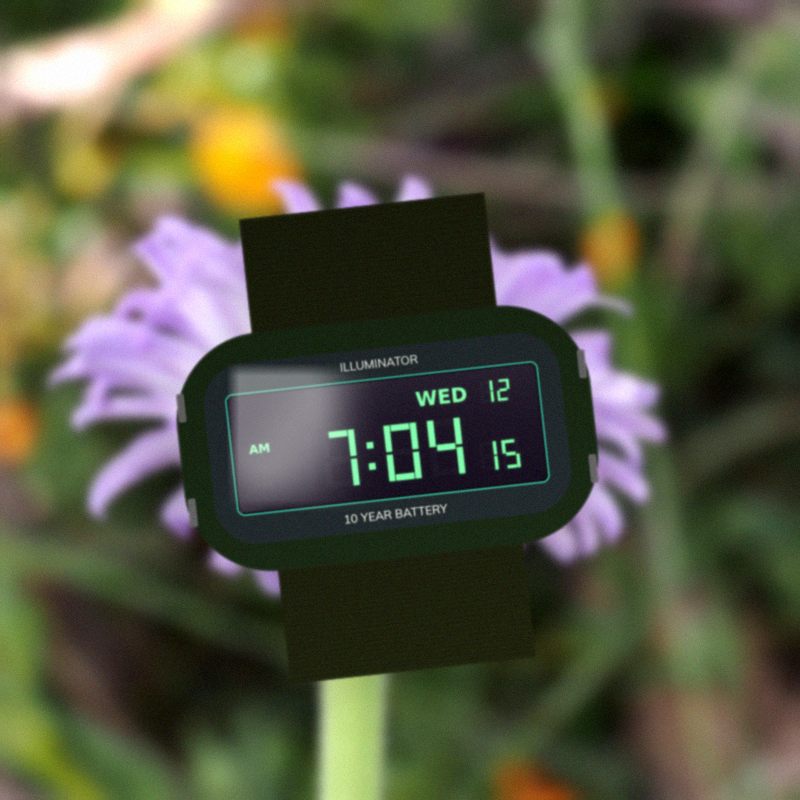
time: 7:04:15
